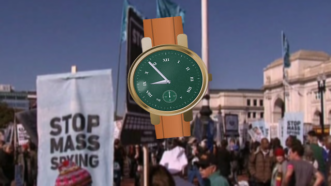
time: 8:54
